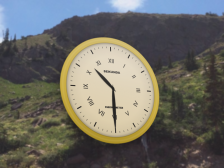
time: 10:30
